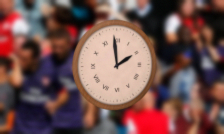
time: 1:59
